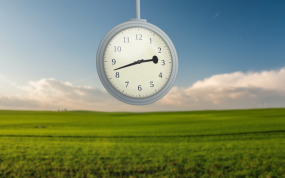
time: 2:42
